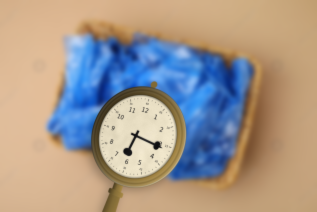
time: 6:16
